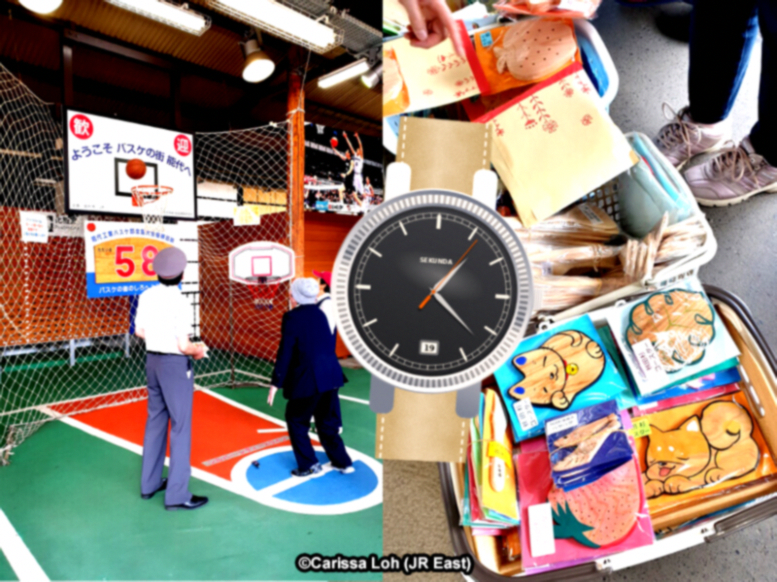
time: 1:22:06
